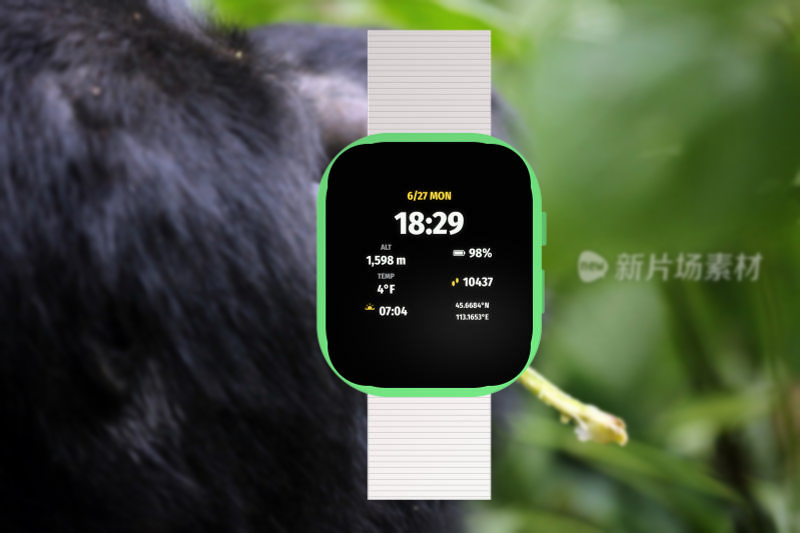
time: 18:29
